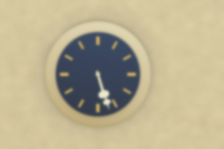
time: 5:27
